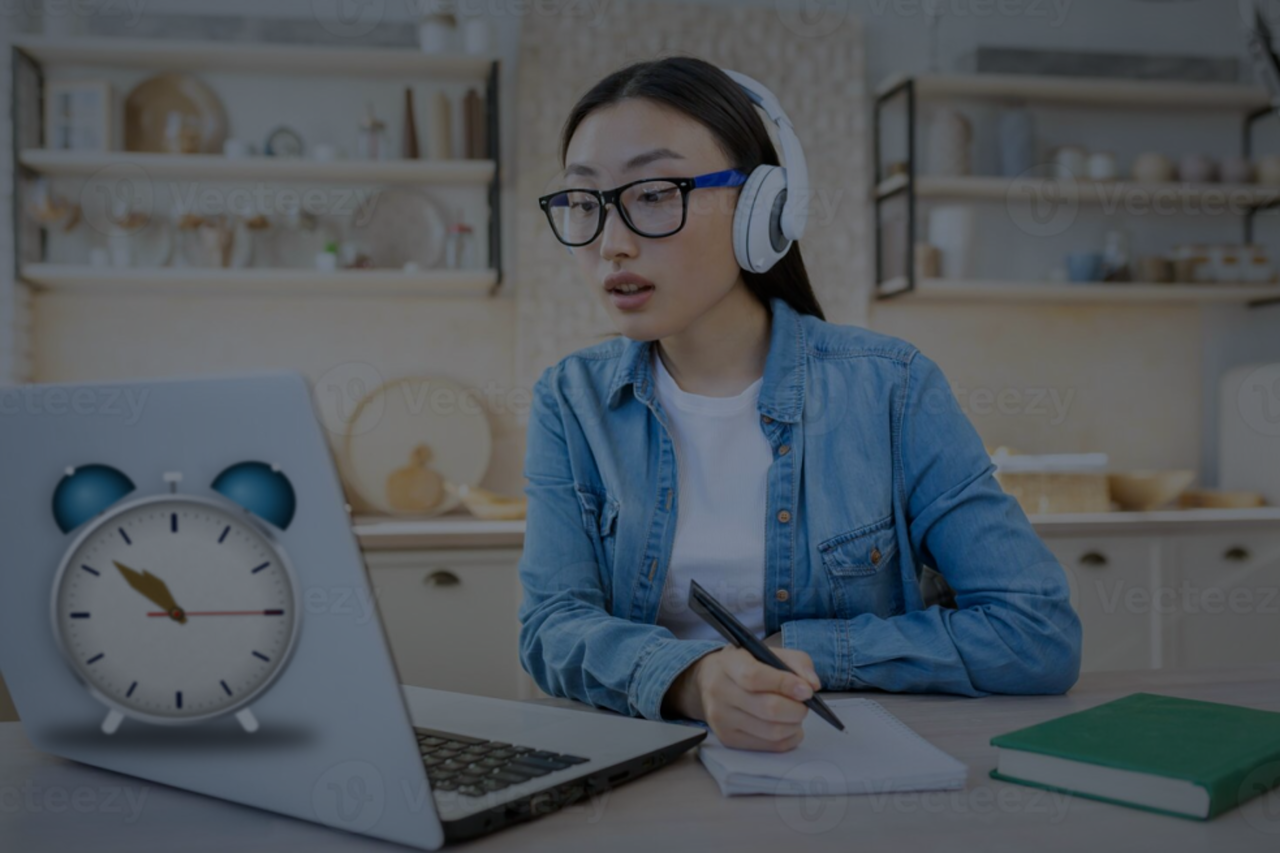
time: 10:52:15
